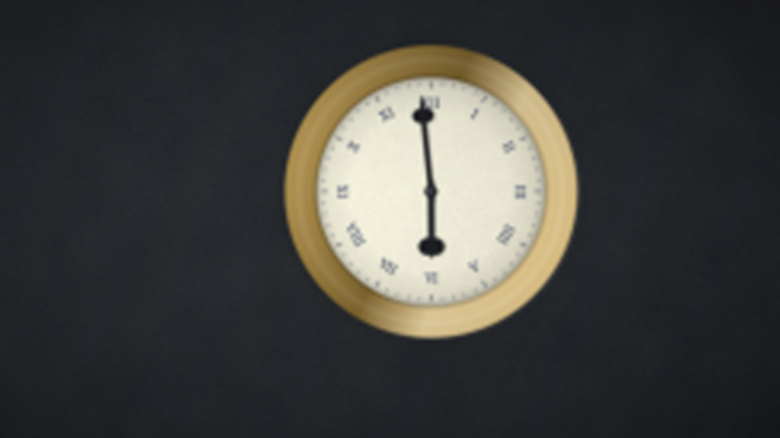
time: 5:59
